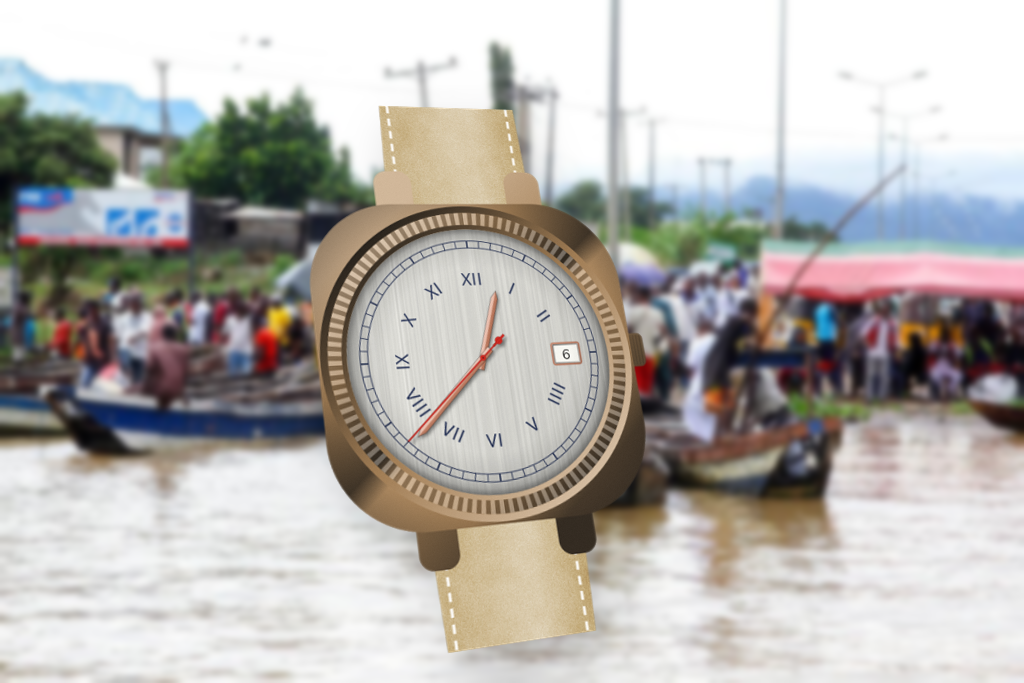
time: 12:37:38
